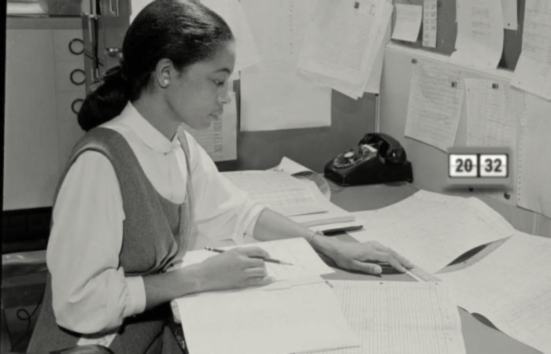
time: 20:32
